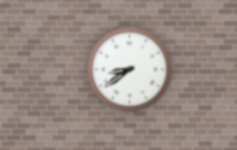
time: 8:39
